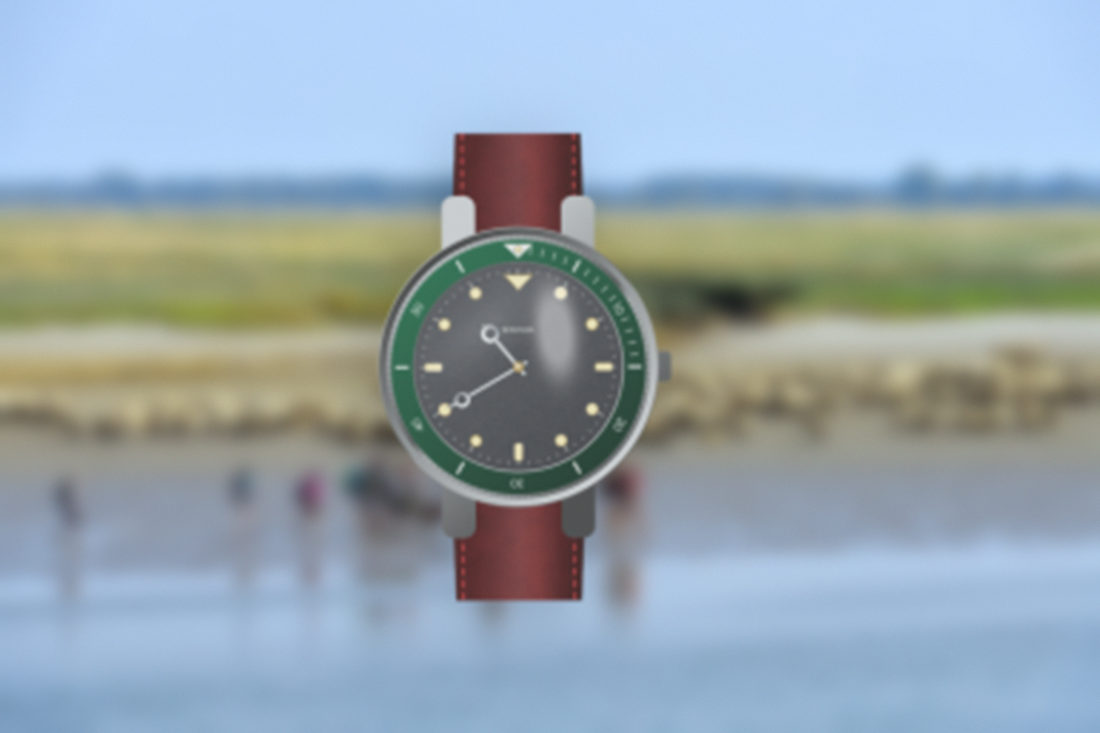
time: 10:40
